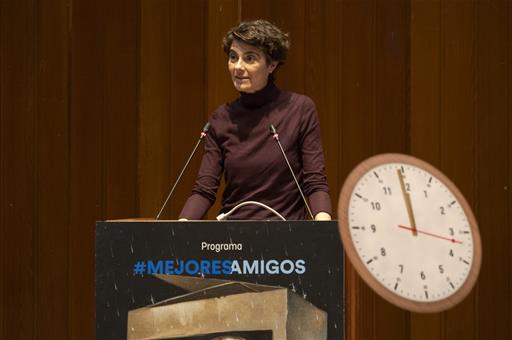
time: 11:59:17
